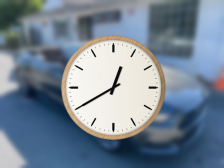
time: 12:40
